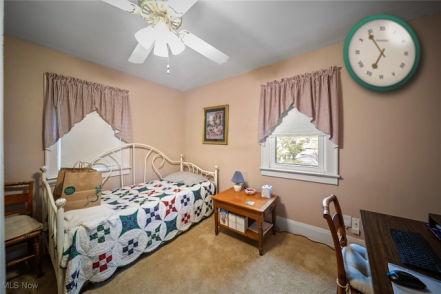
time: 6:54
